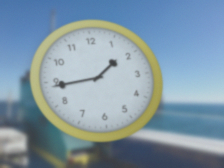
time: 1:44
